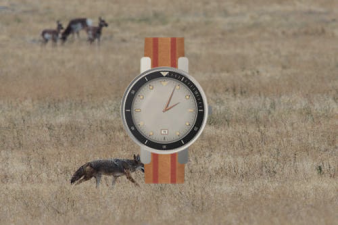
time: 2:04
